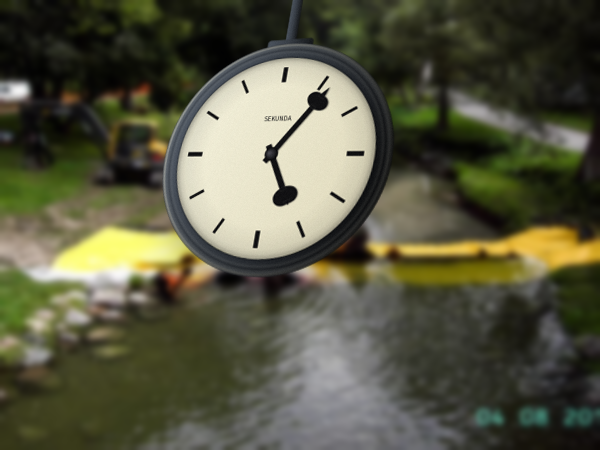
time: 5:06
